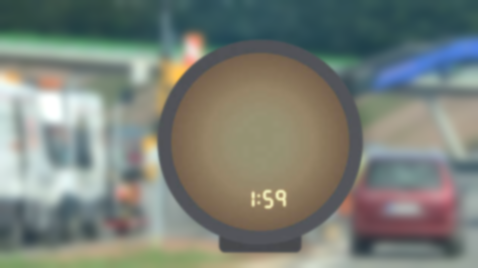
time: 1:59
